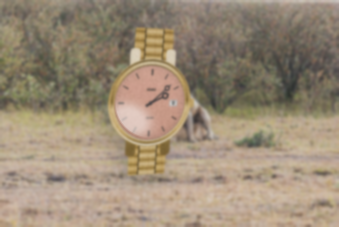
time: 2:08
